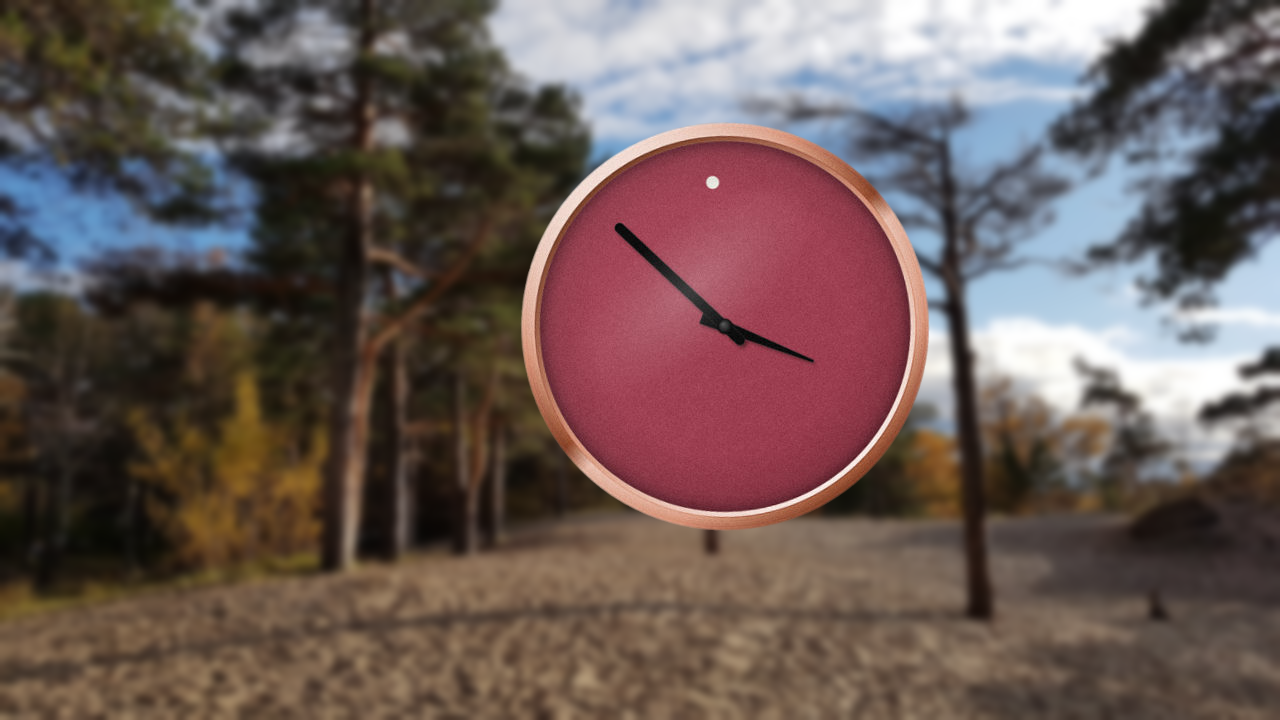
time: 3:53
